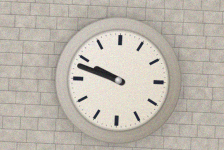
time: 9:48
